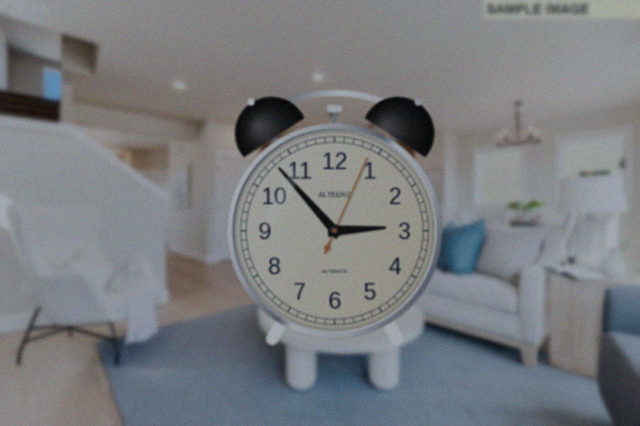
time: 2:53:04
